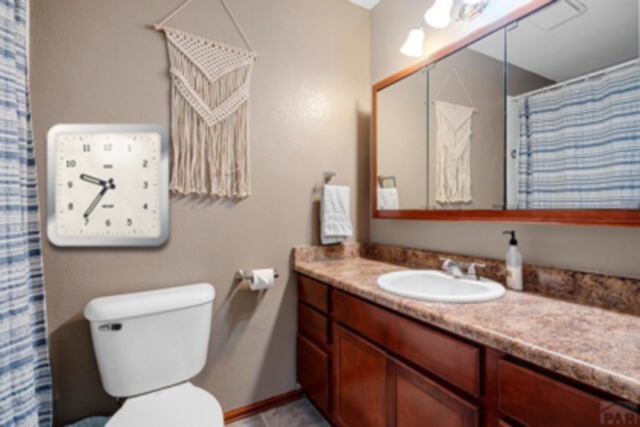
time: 9:36
